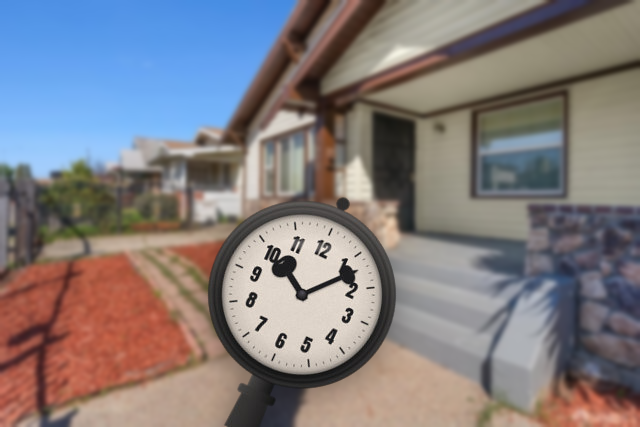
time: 10:07
